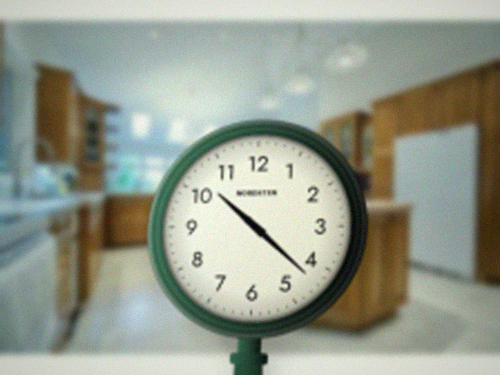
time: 10:22
